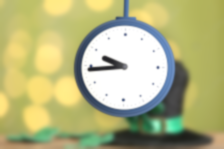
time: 9:44
